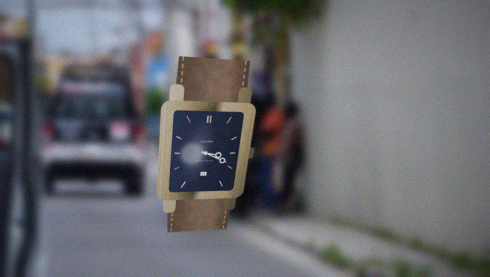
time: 3:19
